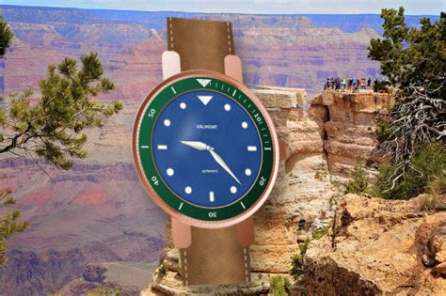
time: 9:23
